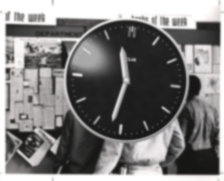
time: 11:32
